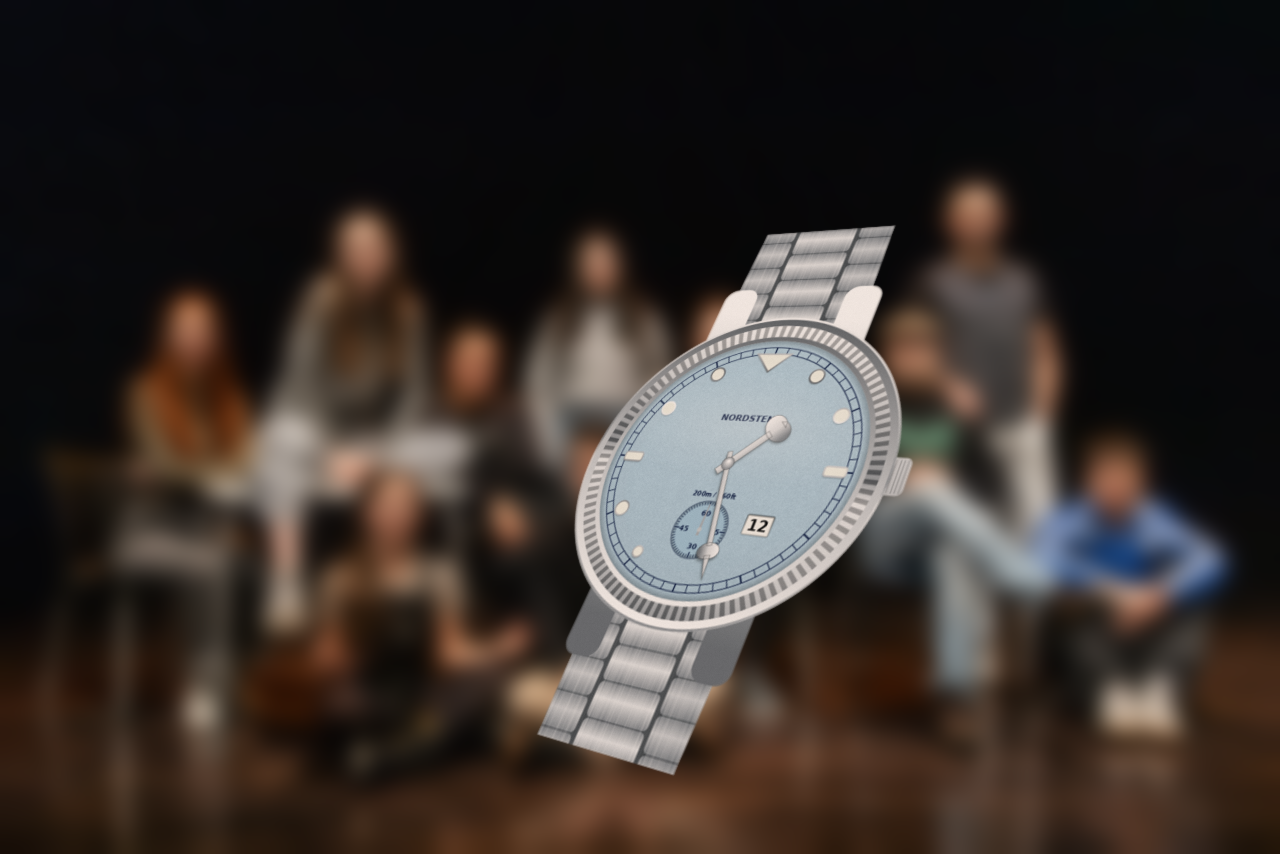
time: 1:28
